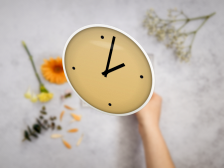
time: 2:03
